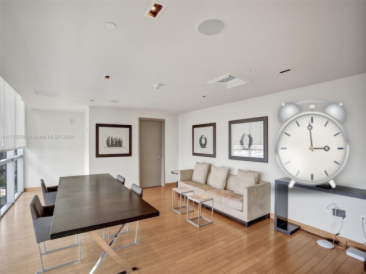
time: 2:59
